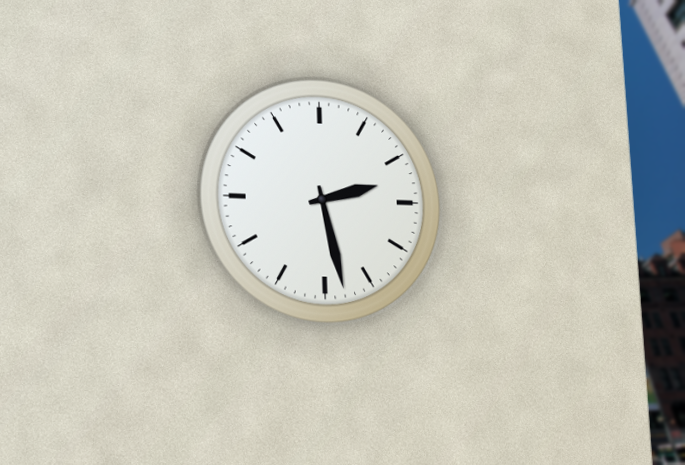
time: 2:28
